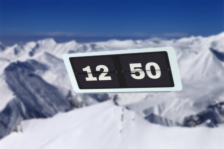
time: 12:50
